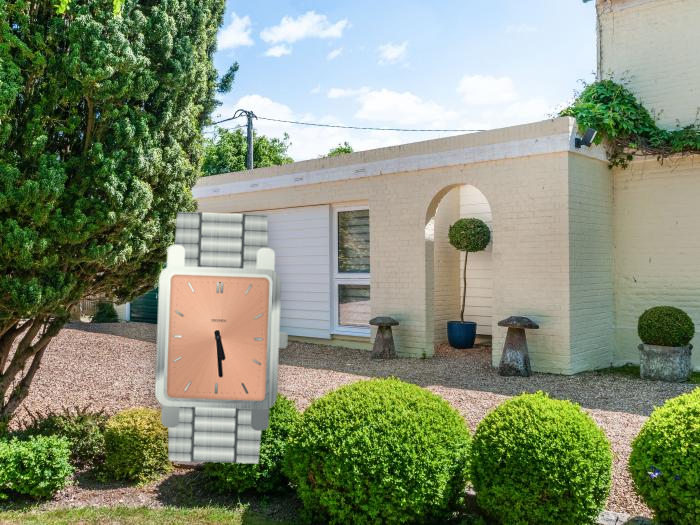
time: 5:29
